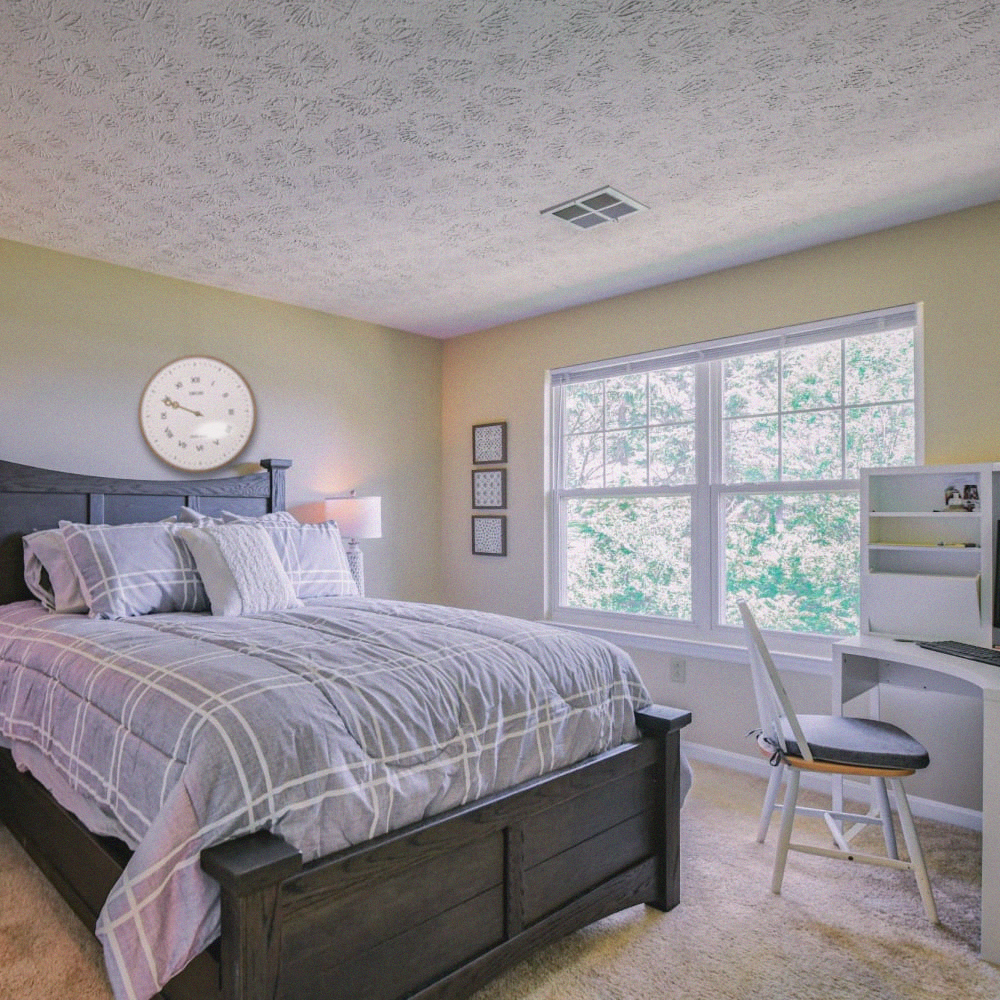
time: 9:49
